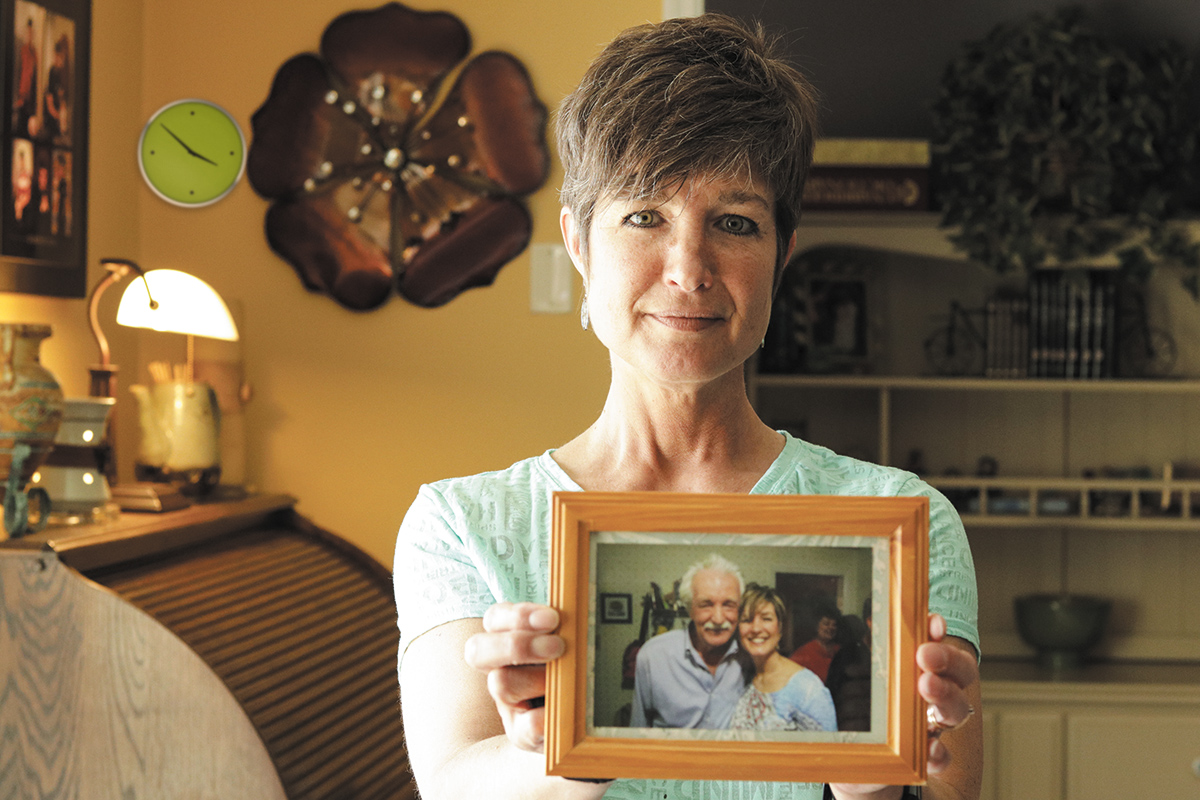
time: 3:52
